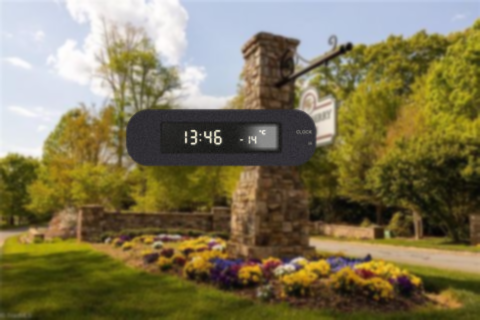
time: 13:46
